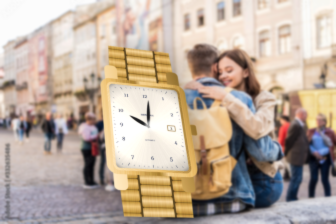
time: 10:01
